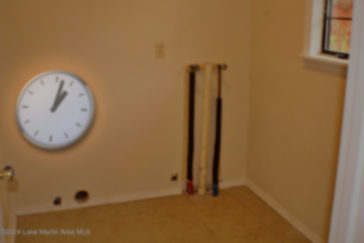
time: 1:02
